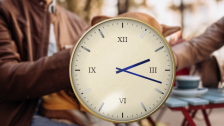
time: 2:18
